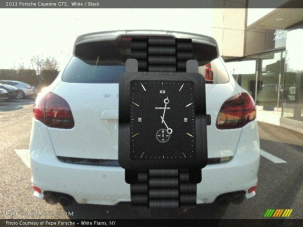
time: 5:02
